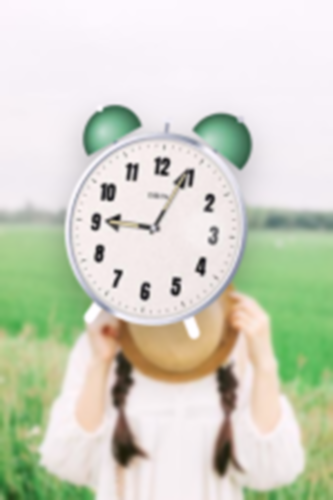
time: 9:04
